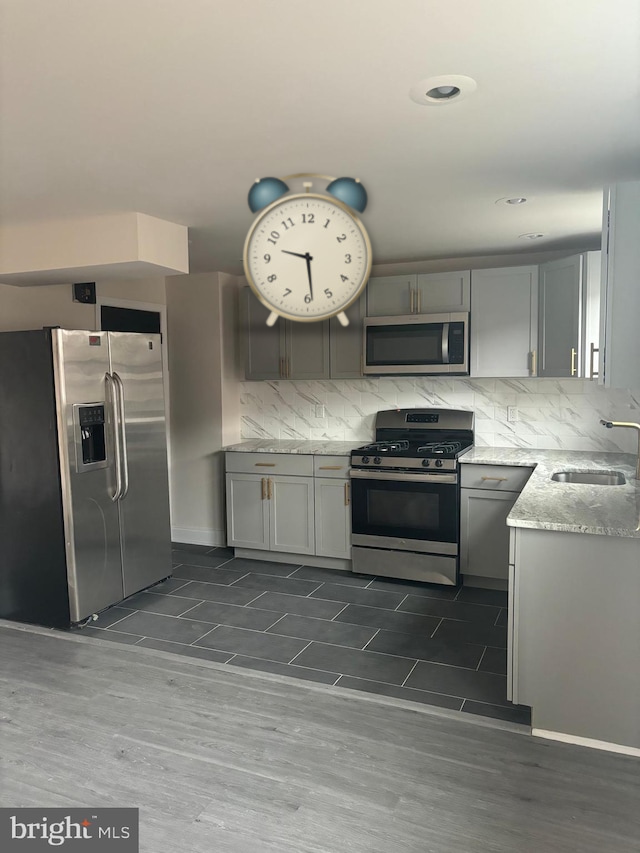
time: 9:29
